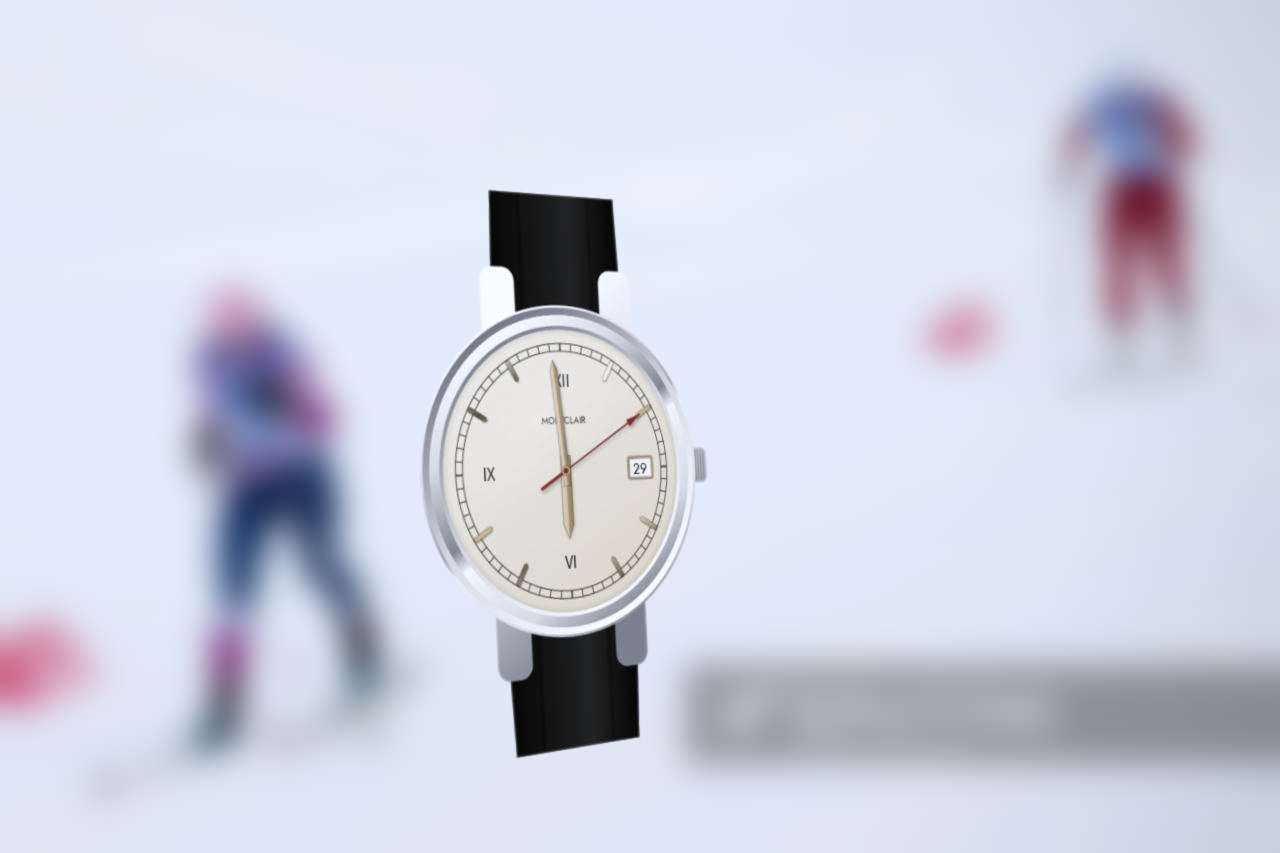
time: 5:59:10
